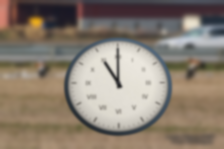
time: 11:00
